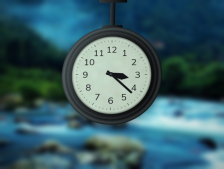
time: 3:22
